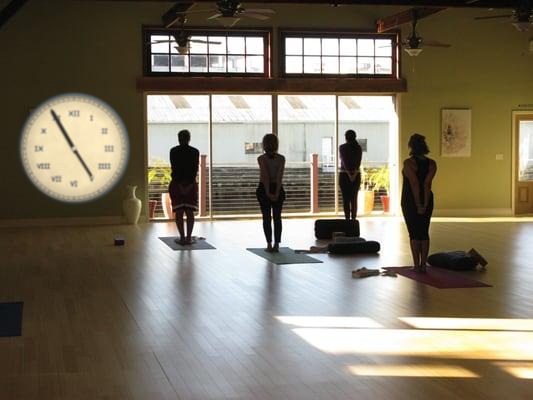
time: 4:55
